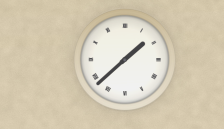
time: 1:38
